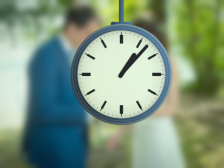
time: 1:07
